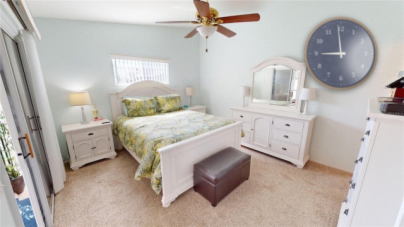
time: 8:59
